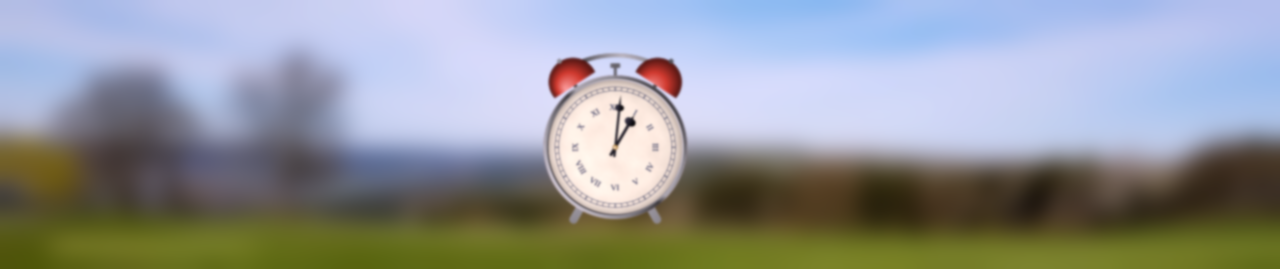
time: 1:01
